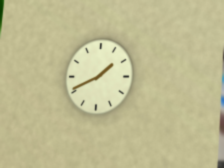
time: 1:41
